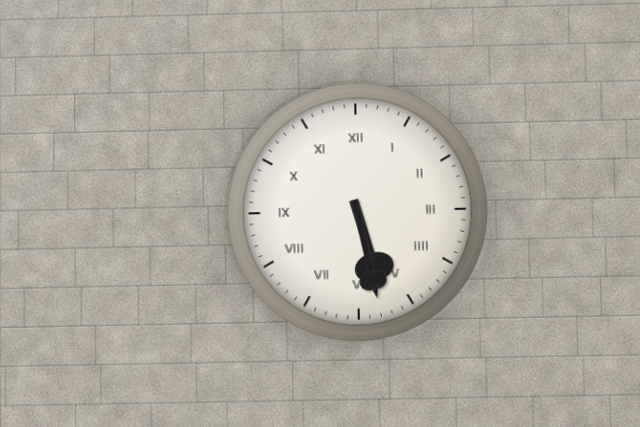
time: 5:28
